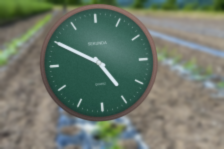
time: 4:50
